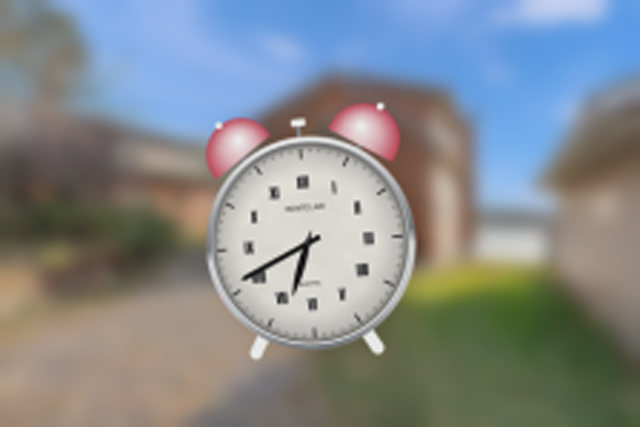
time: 6:41
